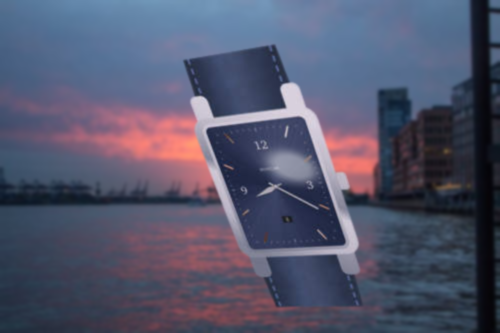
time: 8:21
